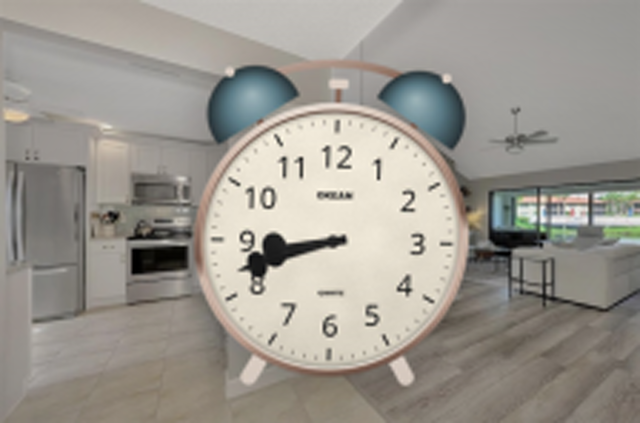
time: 8:42
